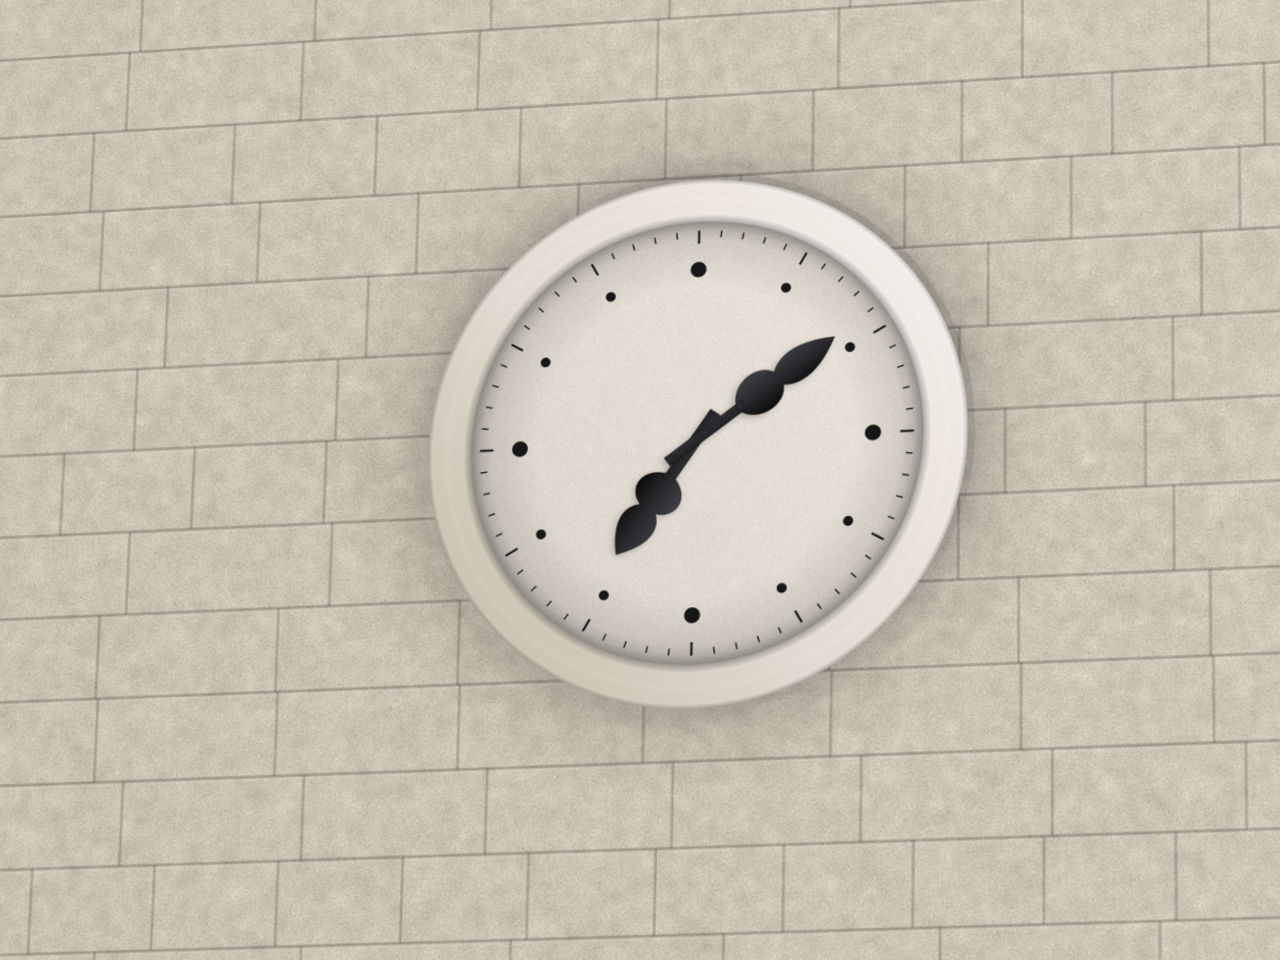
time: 7:09
